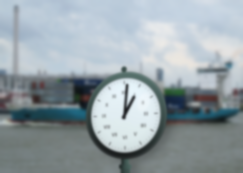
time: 1:01
